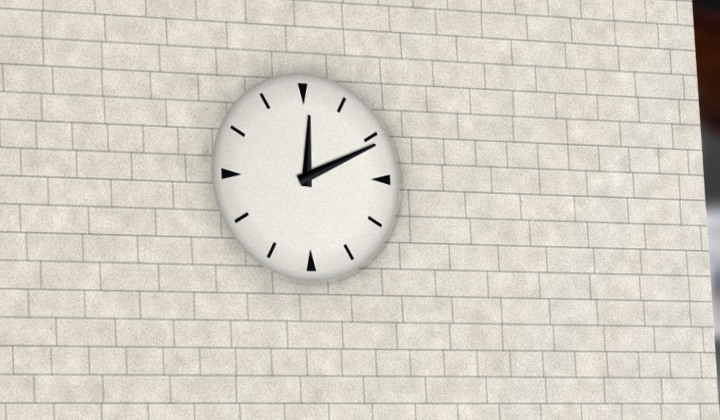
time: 12:11
